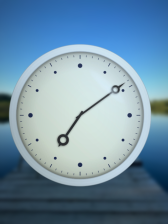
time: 7:09
